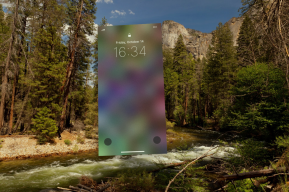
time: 16:34
